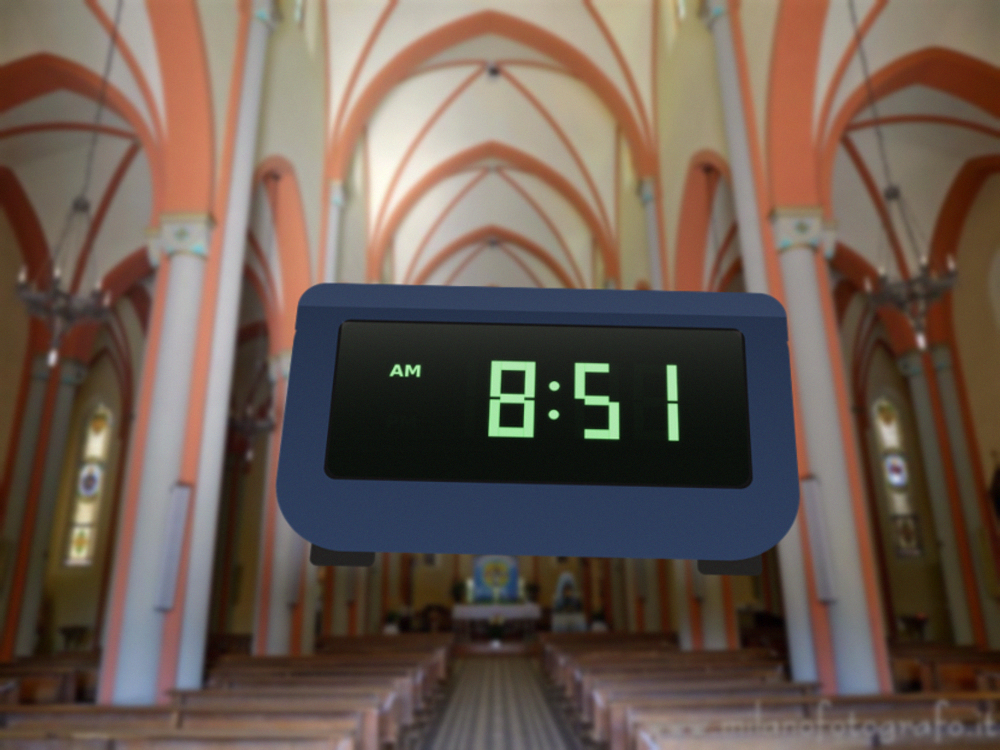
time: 8:51
